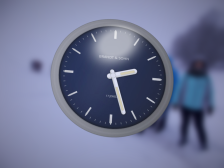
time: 2:27
